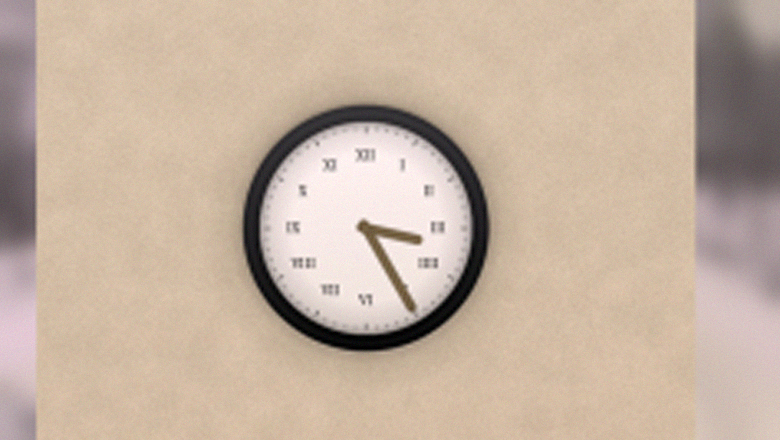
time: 3:25
